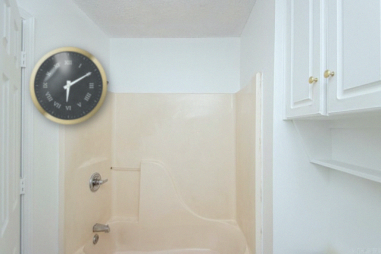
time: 6:10
